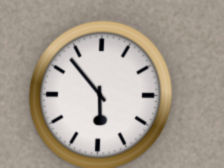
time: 5:53
